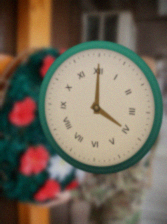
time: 4:00
